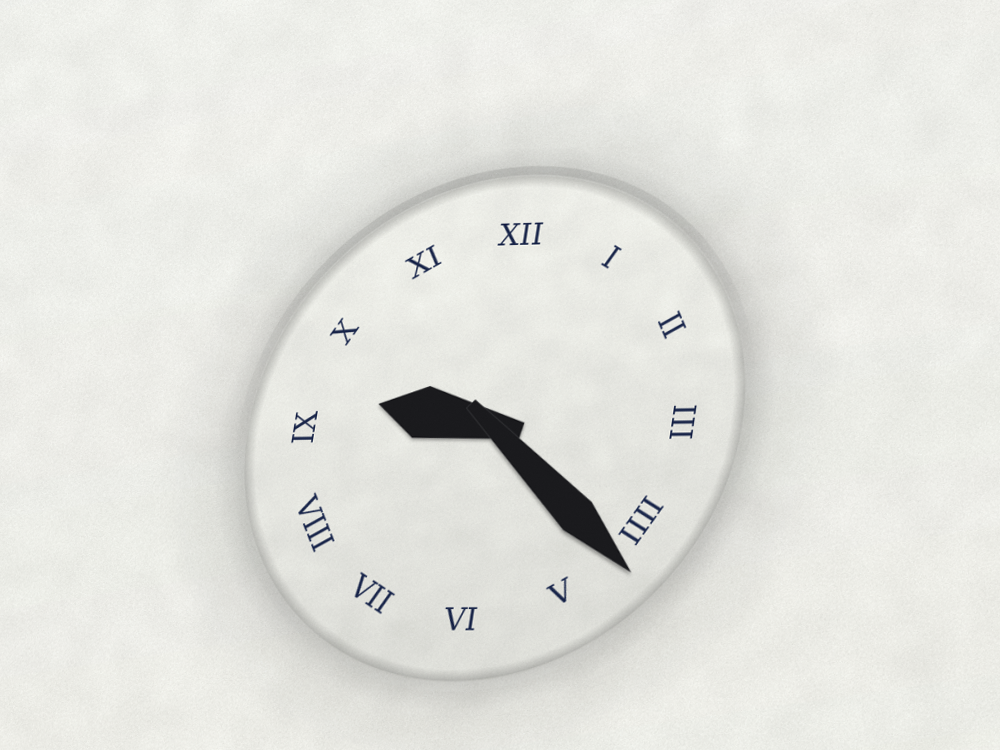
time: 9:22
